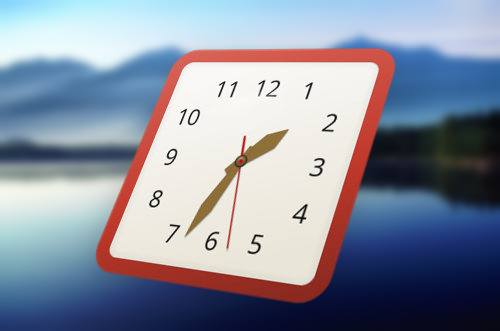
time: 1:33:28
